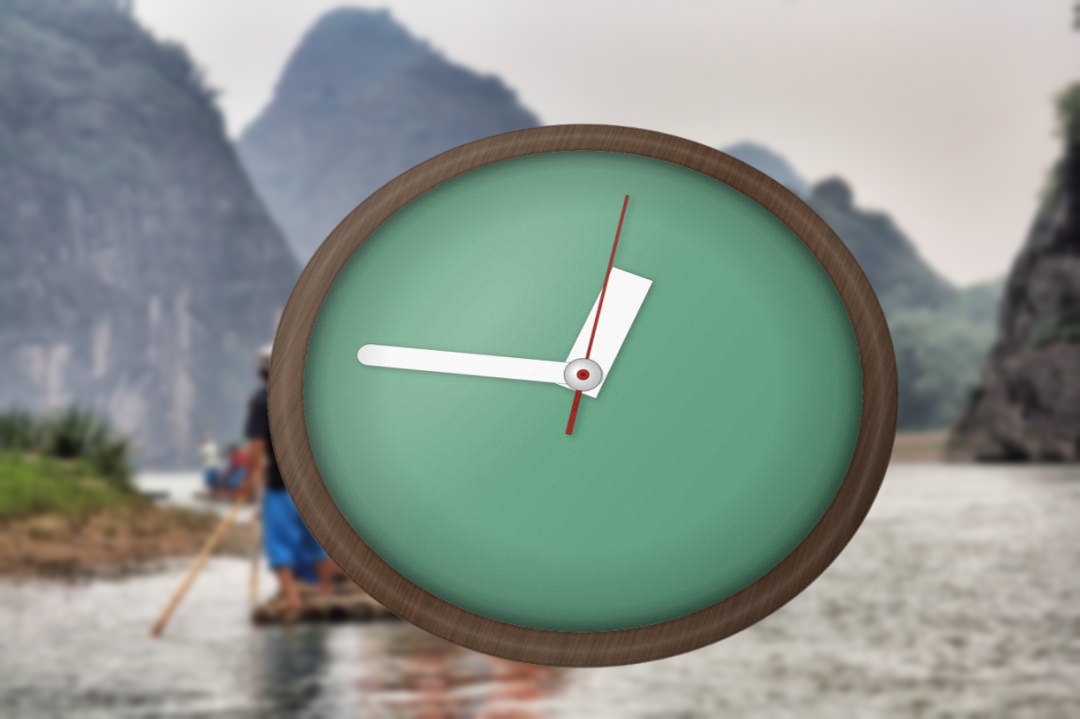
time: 12:46:02
